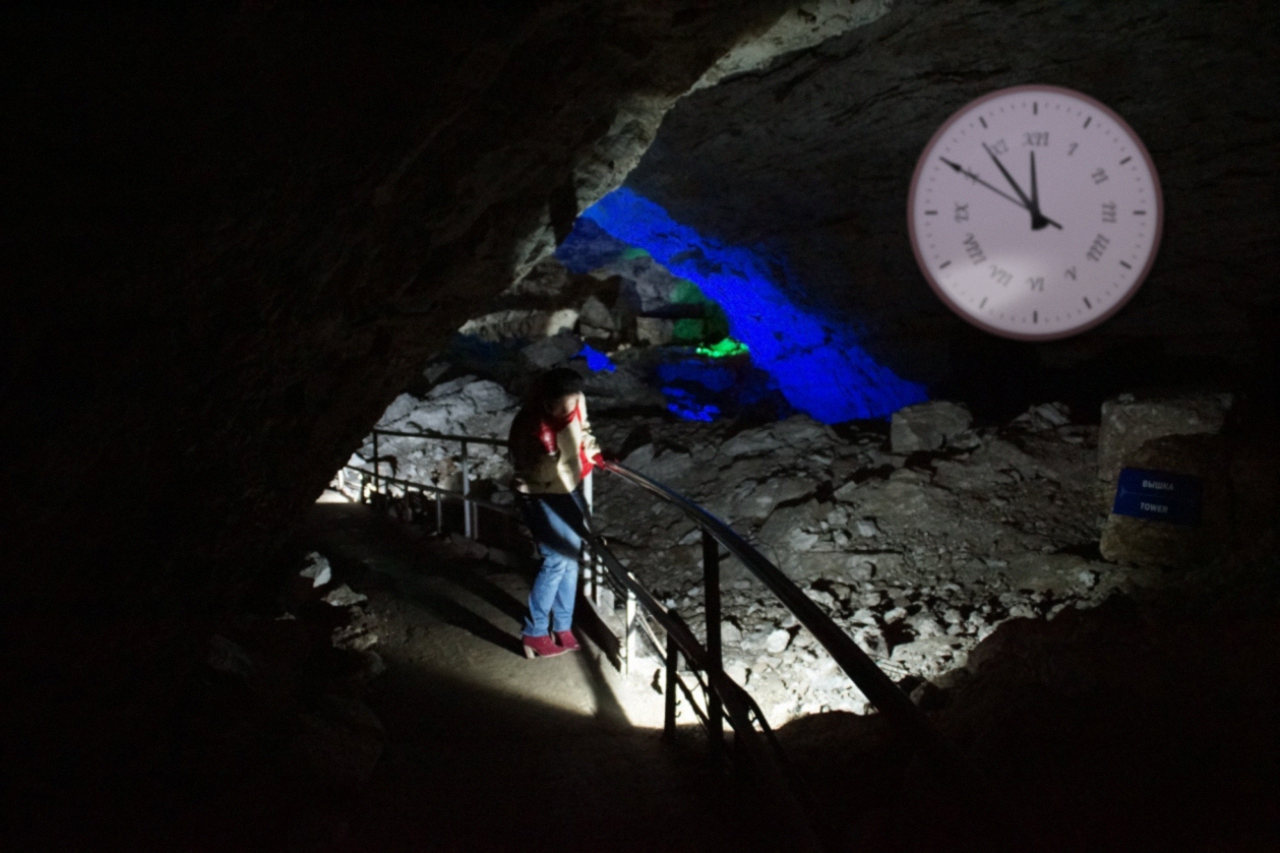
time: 11:53:50
